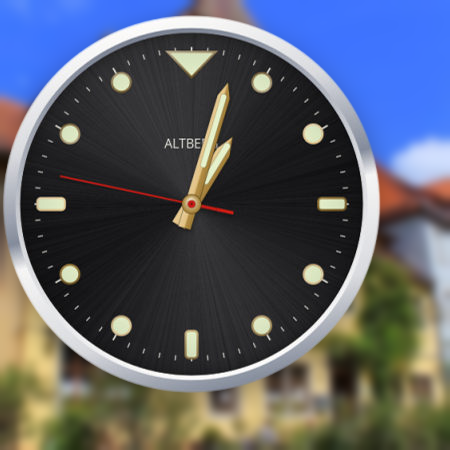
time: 1:02:47
